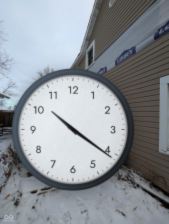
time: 10:21
